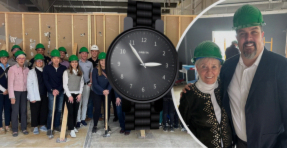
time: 2:54
